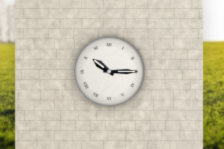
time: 10:15
